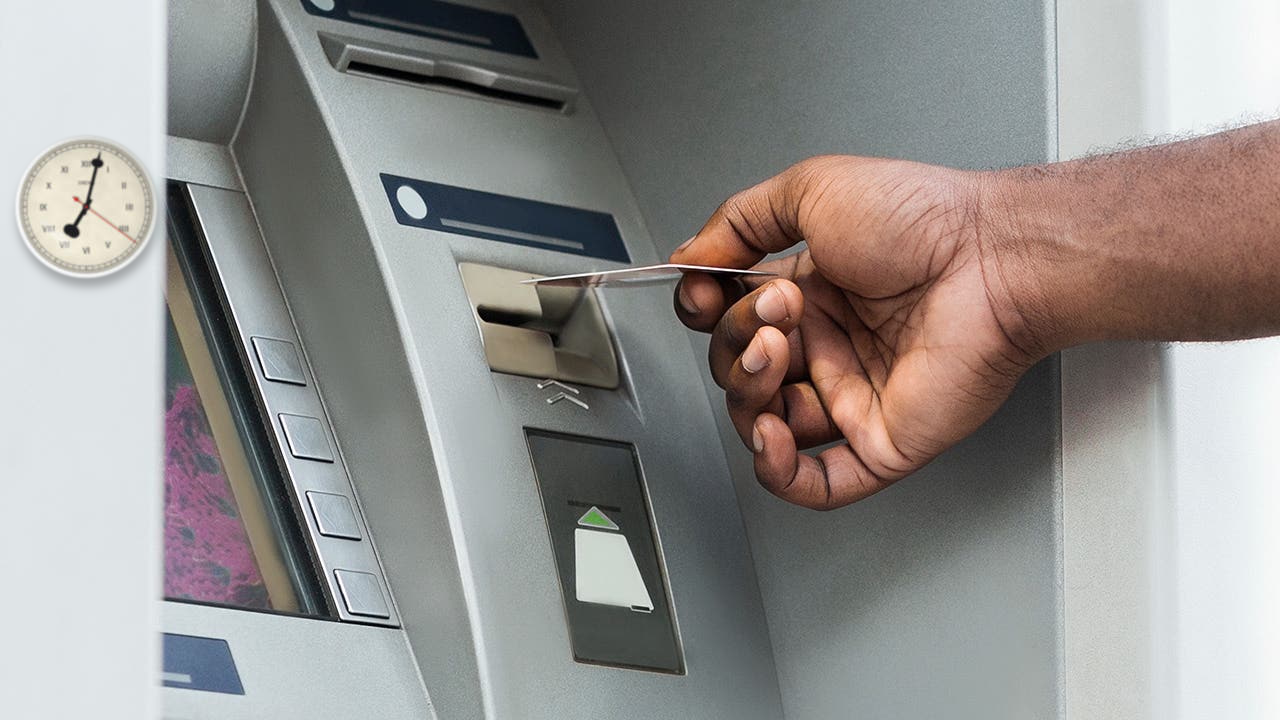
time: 7:02:21
